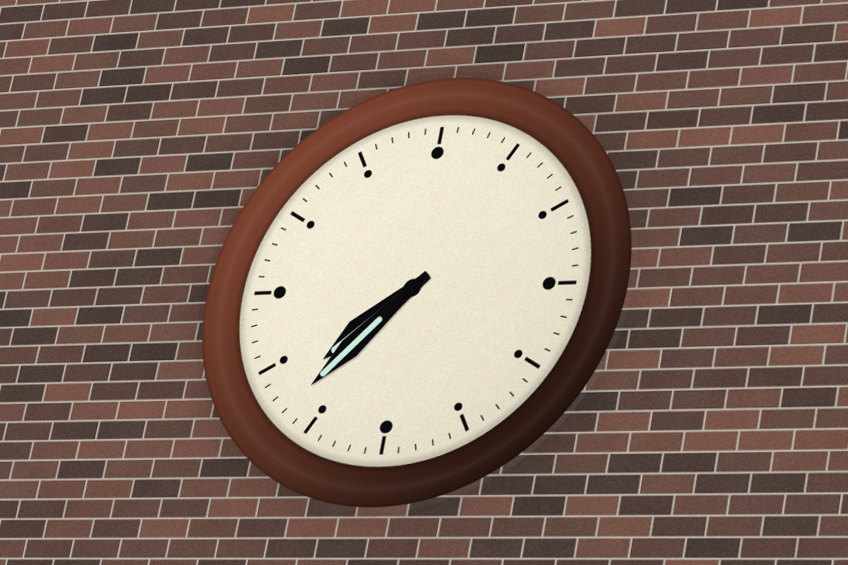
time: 7:37
